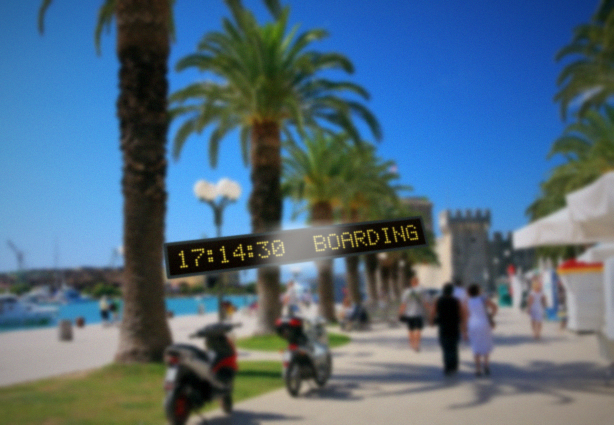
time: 17:14:30
